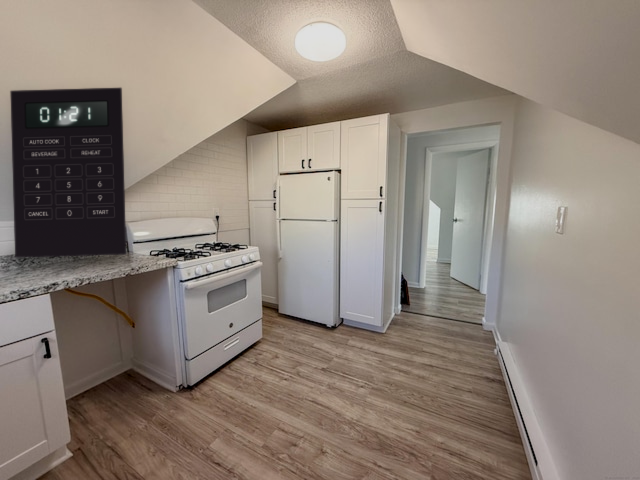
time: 1:21
